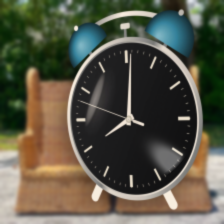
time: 8:00:48
